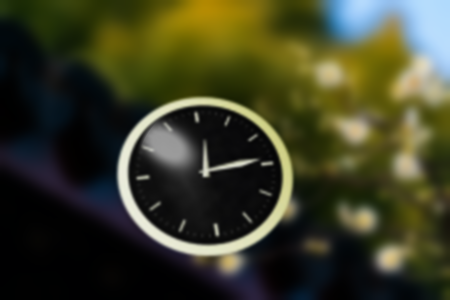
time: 12:14
